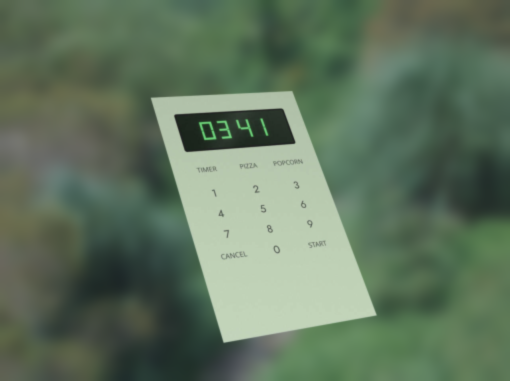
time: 3:41
